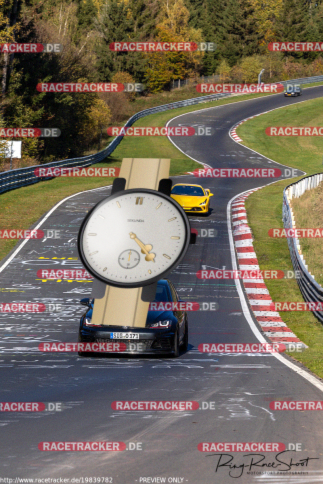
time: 4:23
